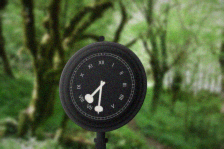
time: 7:31
